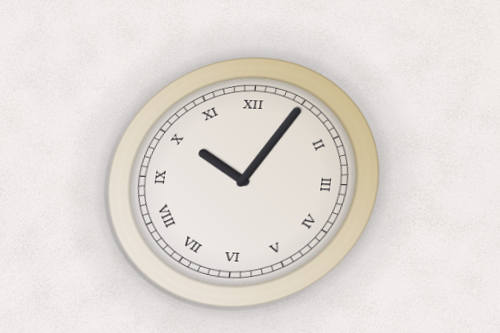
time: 10:05
